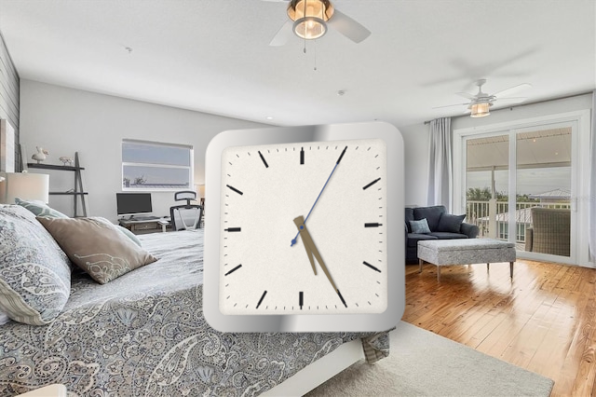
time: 5:25:05
